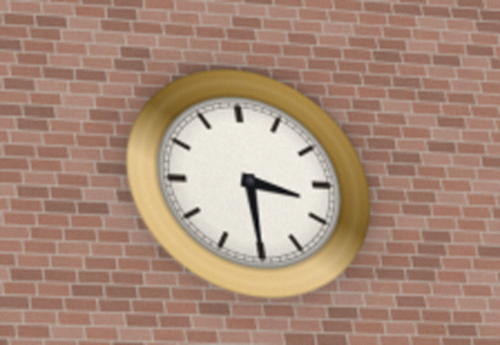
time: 3:30
